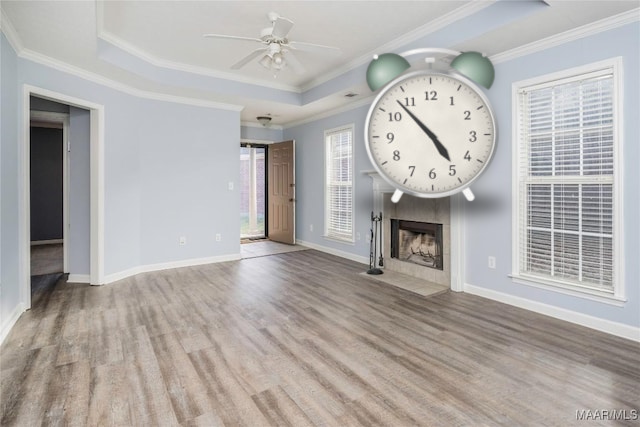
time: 4:53
